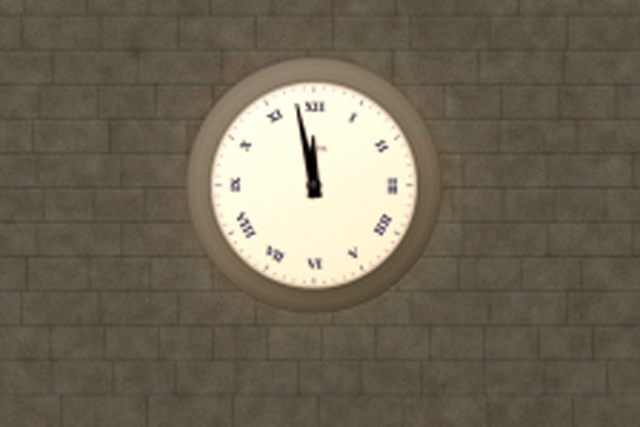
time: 11:58
